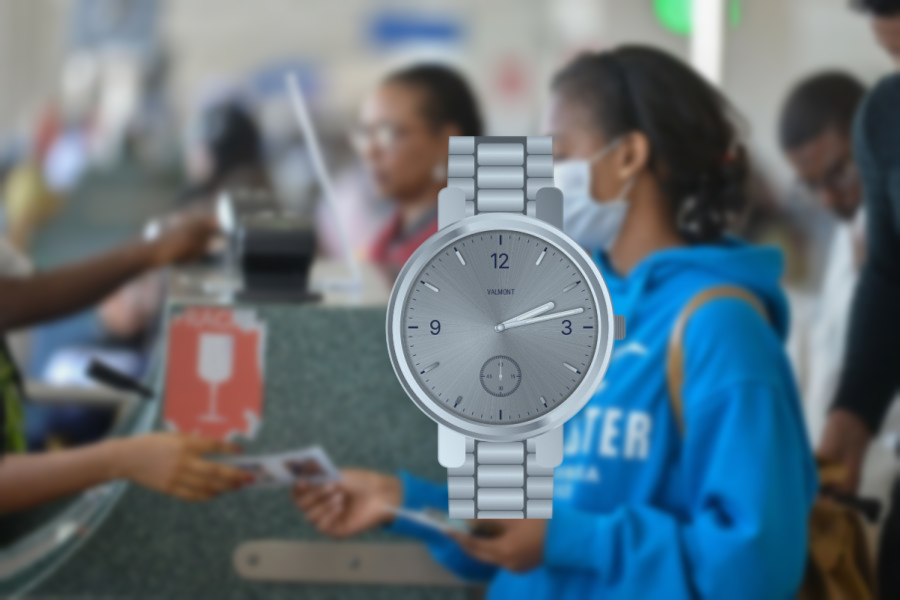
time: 2:13
